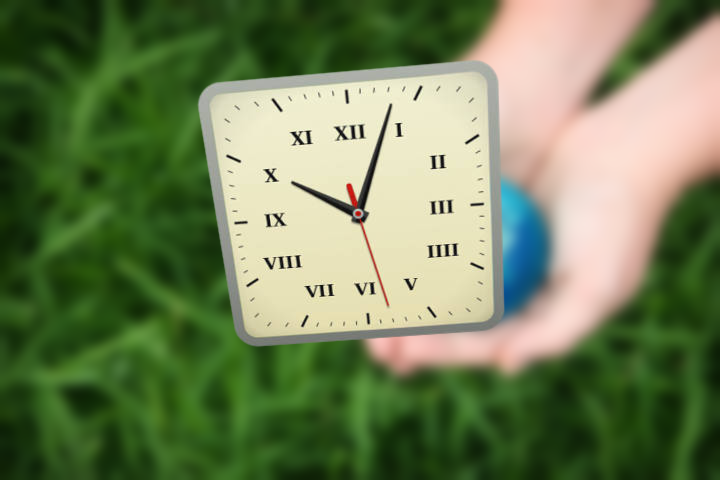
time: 10:03:28
